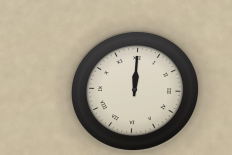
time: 12:00
